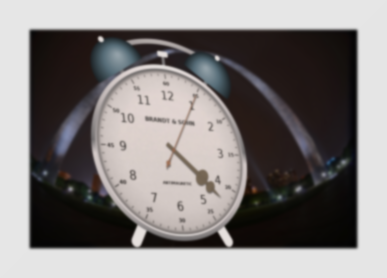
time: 4:22:05
